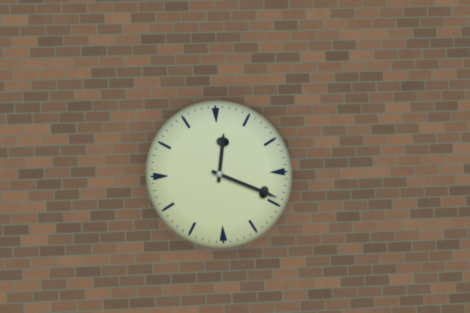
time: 12:19
